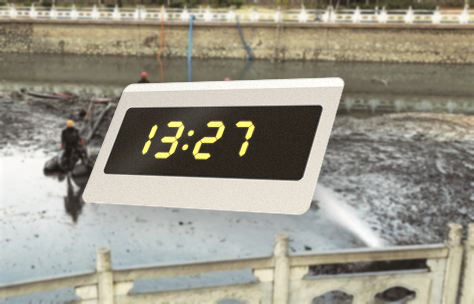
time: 13:27
